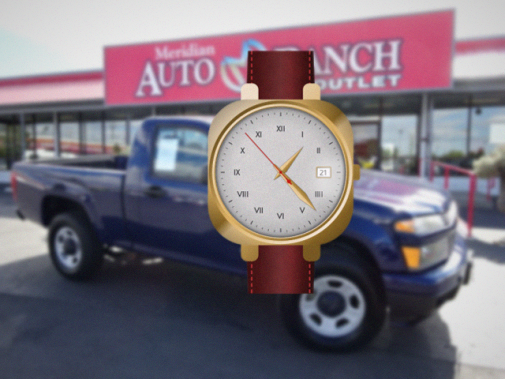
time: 1:22:53
